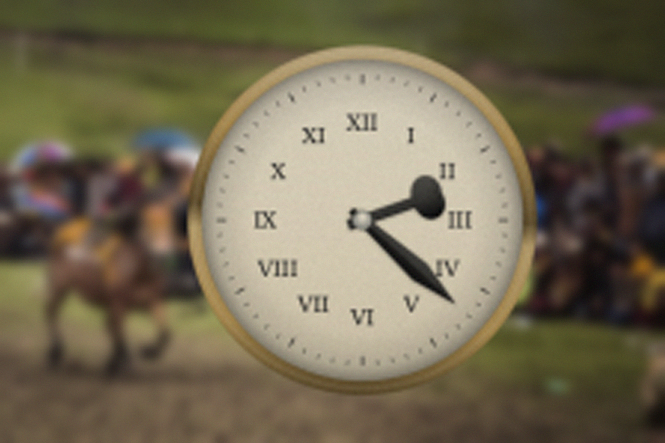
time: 2:22
